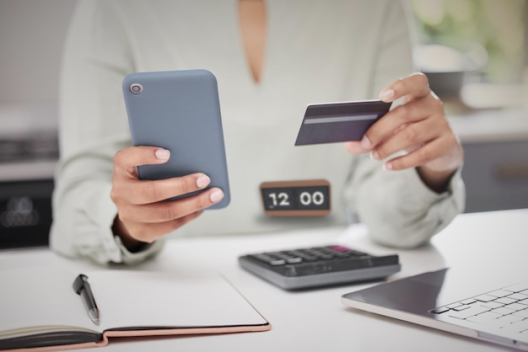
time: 12:00
